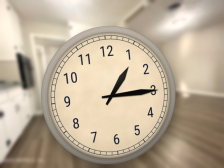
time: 1:15
